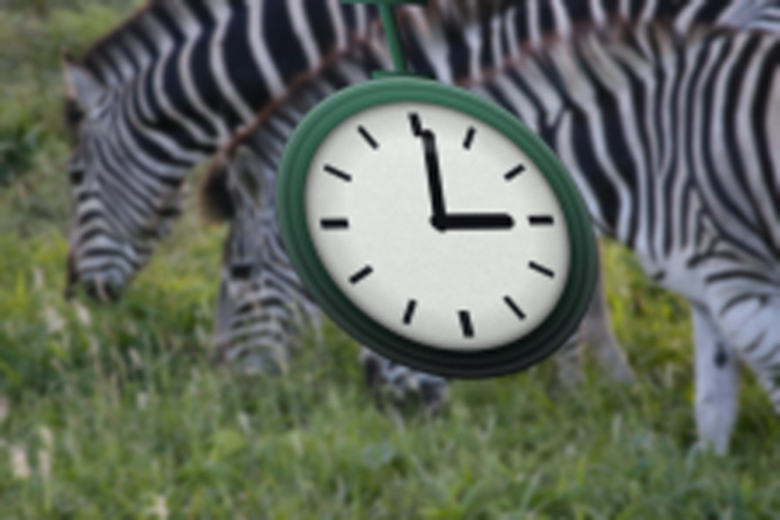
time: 3:01
